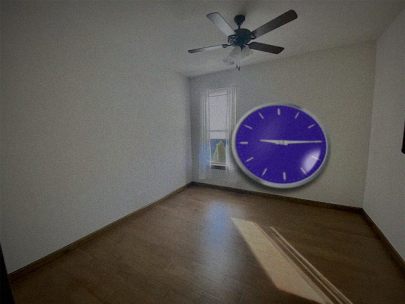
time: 9:15
